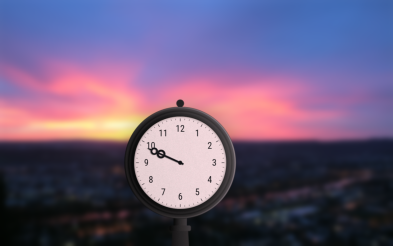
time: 9:49
